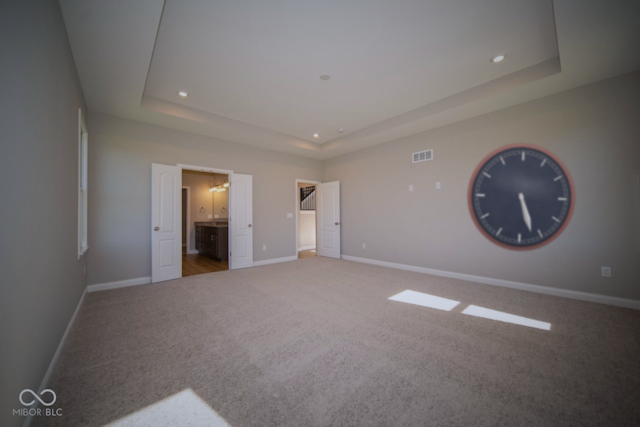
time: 5:27
